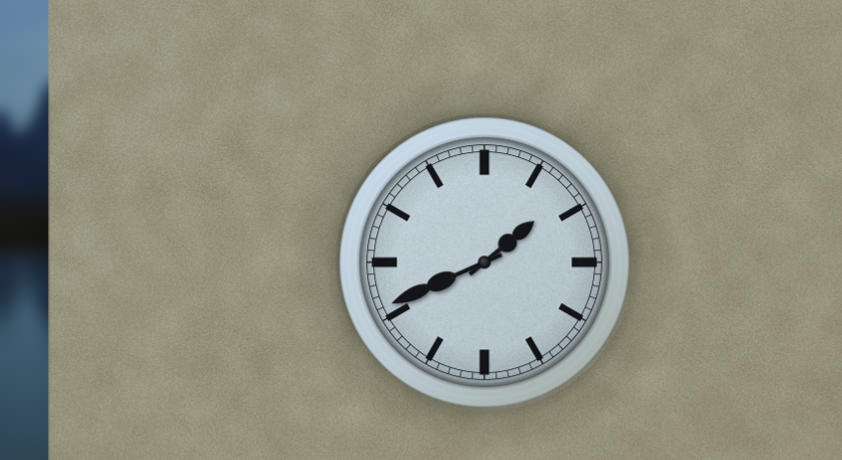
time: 1:41
